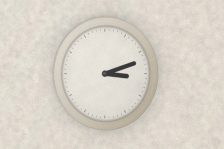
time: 3:12
